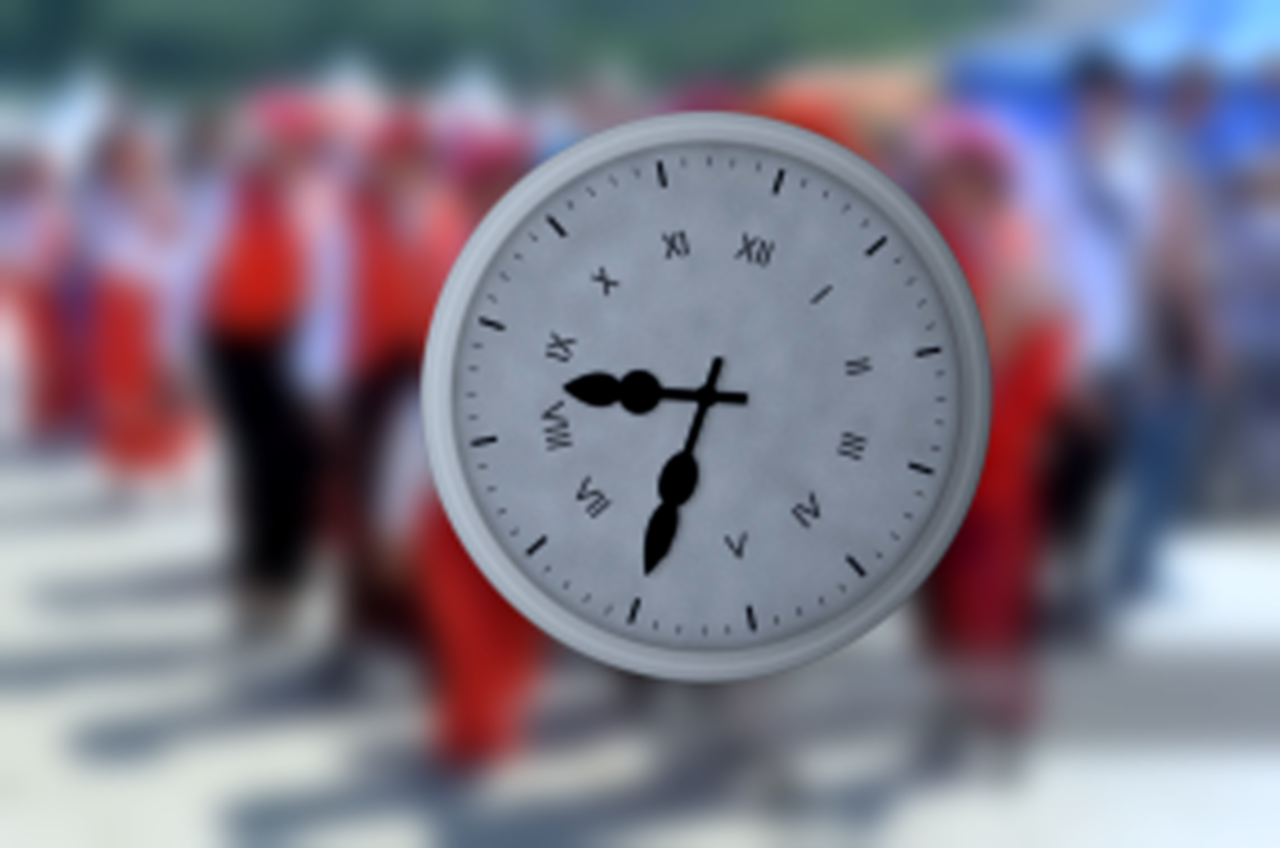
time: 8:30
